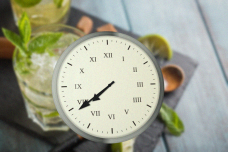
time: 7:39
